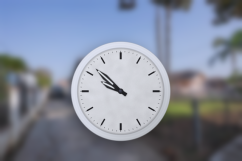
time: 9:52
